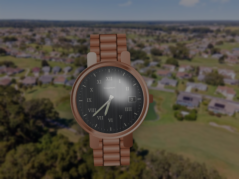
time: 6:38
